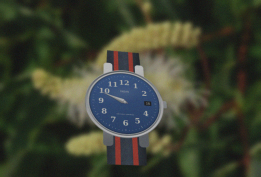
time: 9:49
